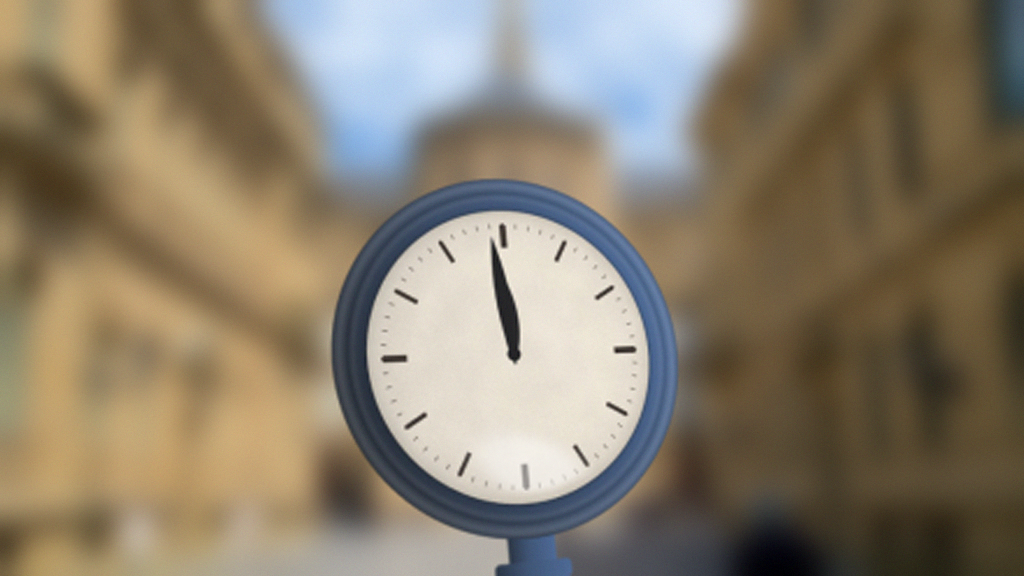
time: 11:59
